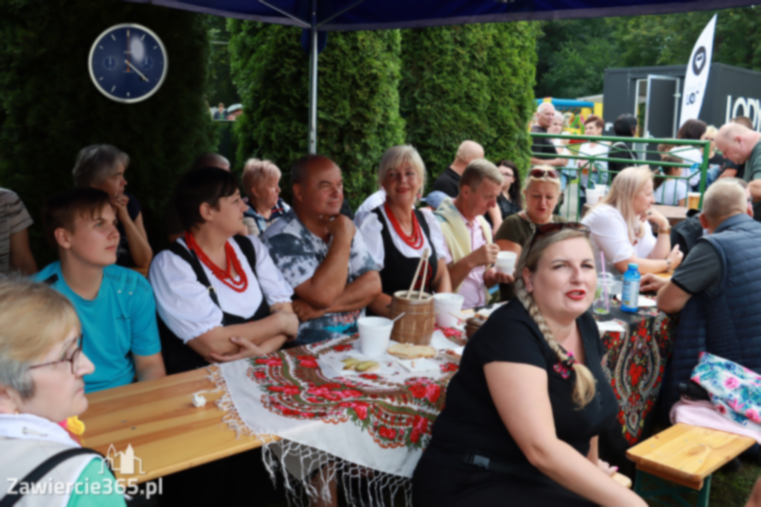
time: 4:22
